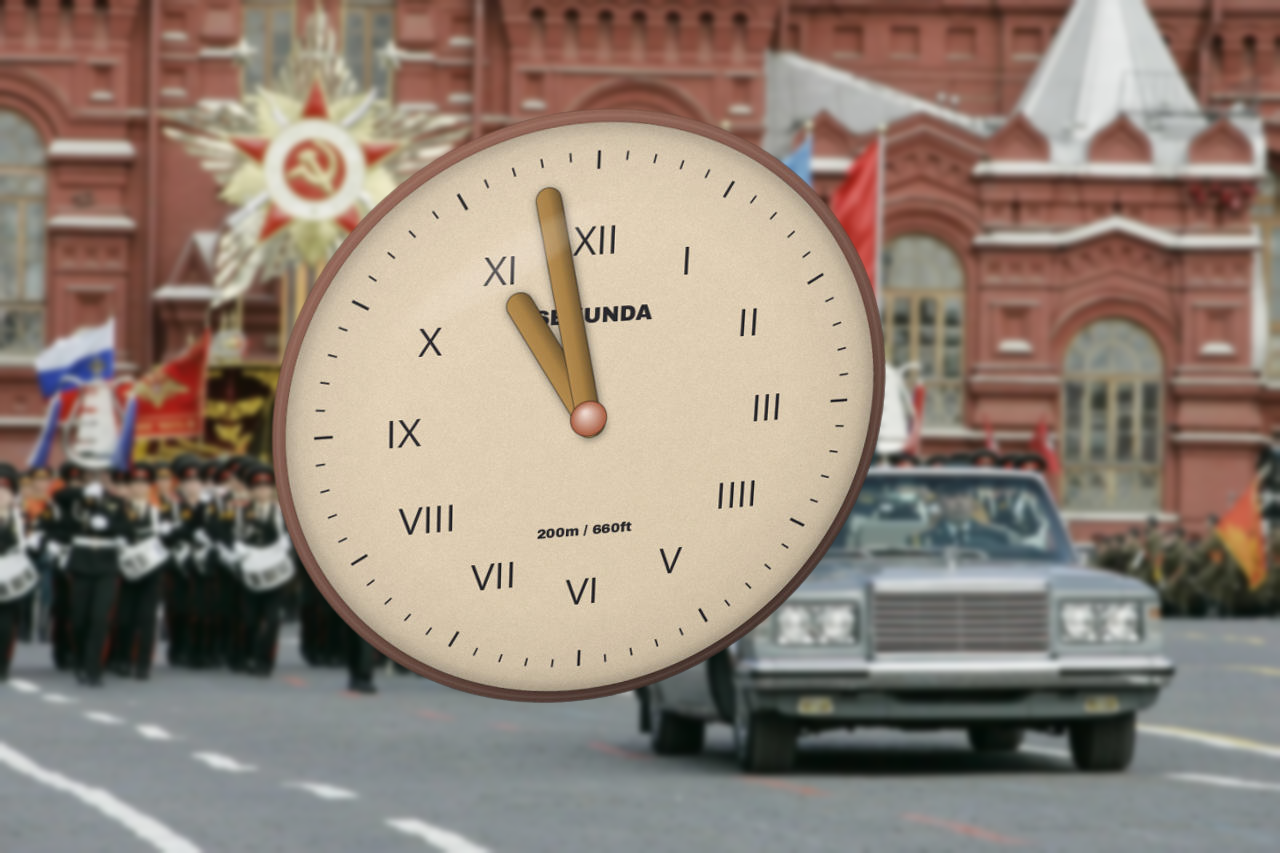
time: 10:58
